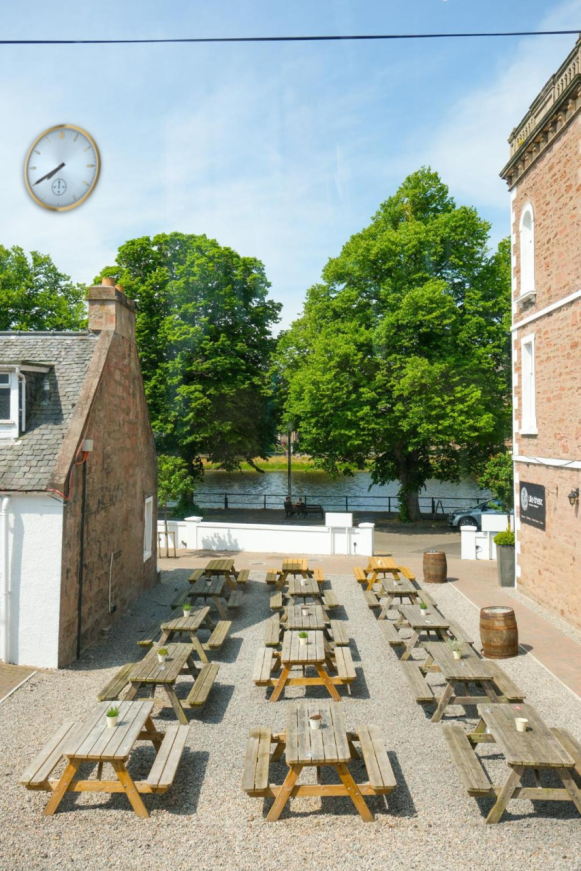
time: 7:40
